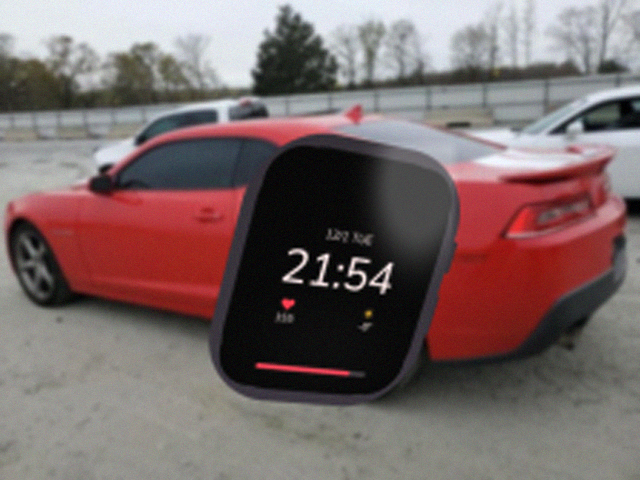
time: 21:54
